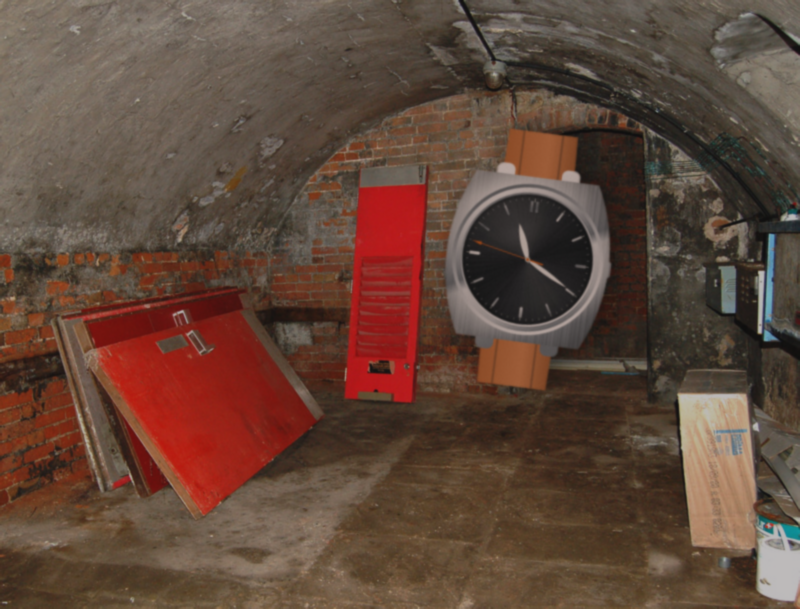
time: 11:19:47
